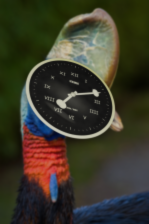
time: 7:11
